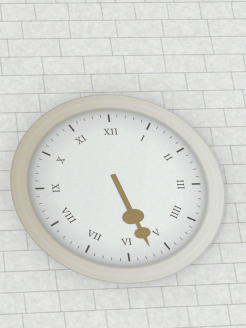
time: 5:27
